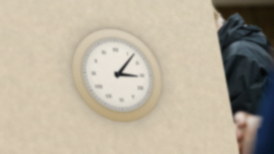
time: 3:07
